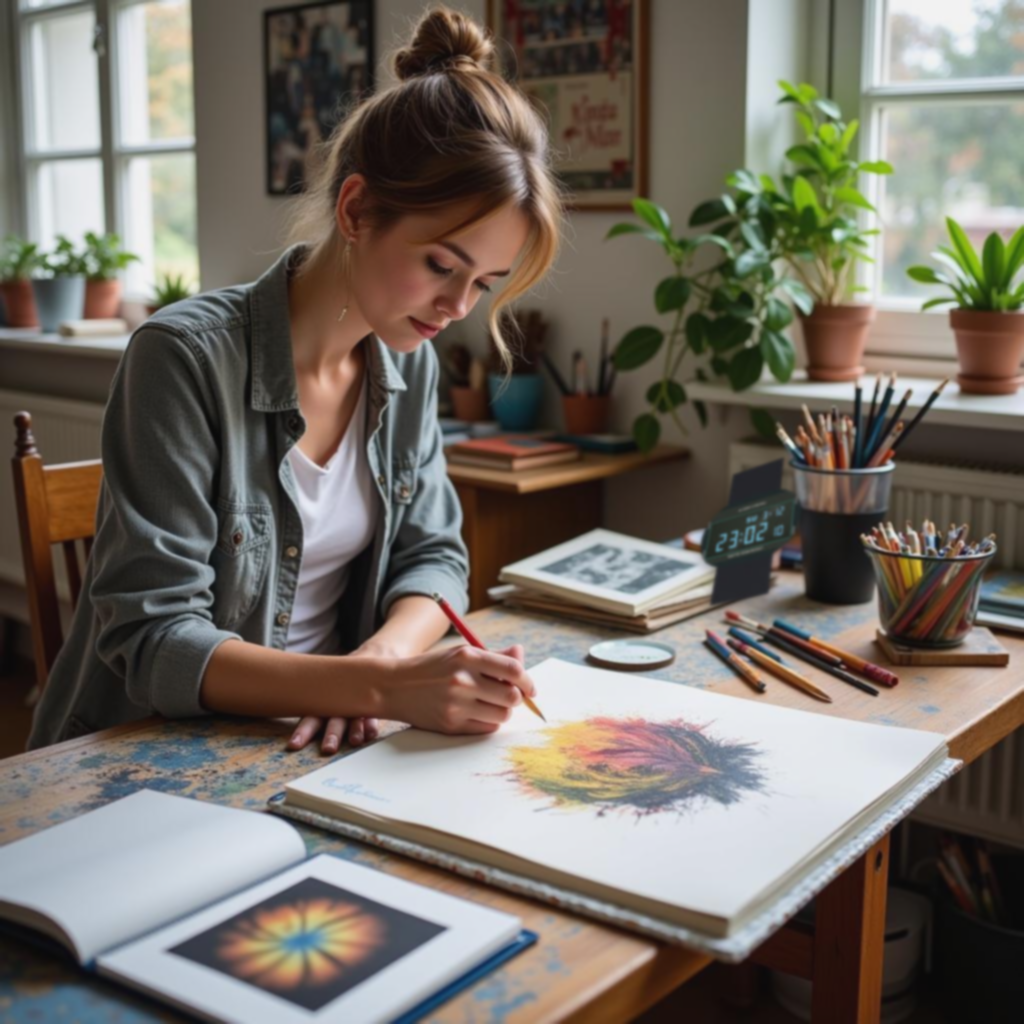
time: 23:02
